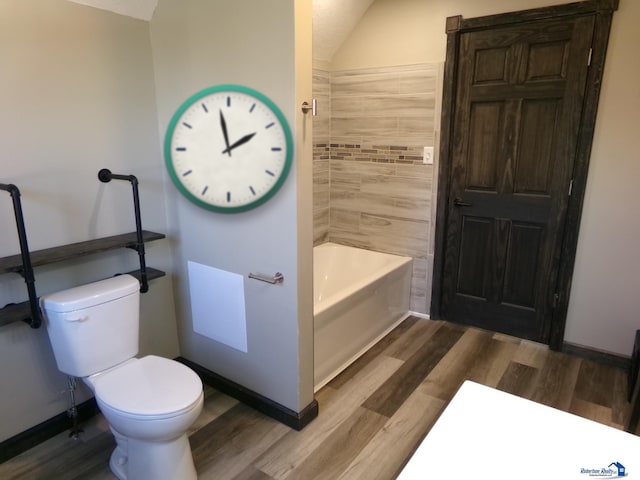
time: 1:58
